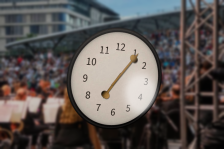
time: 7:06
